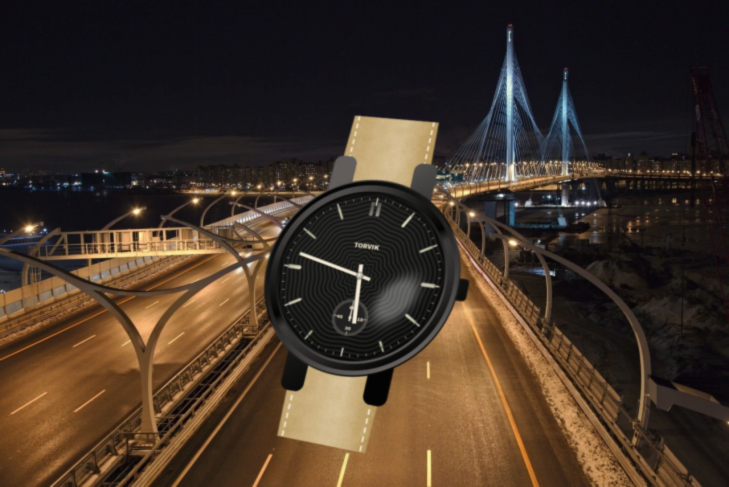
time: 5:47
